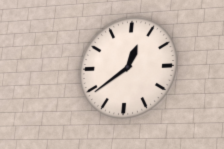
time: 12:39
